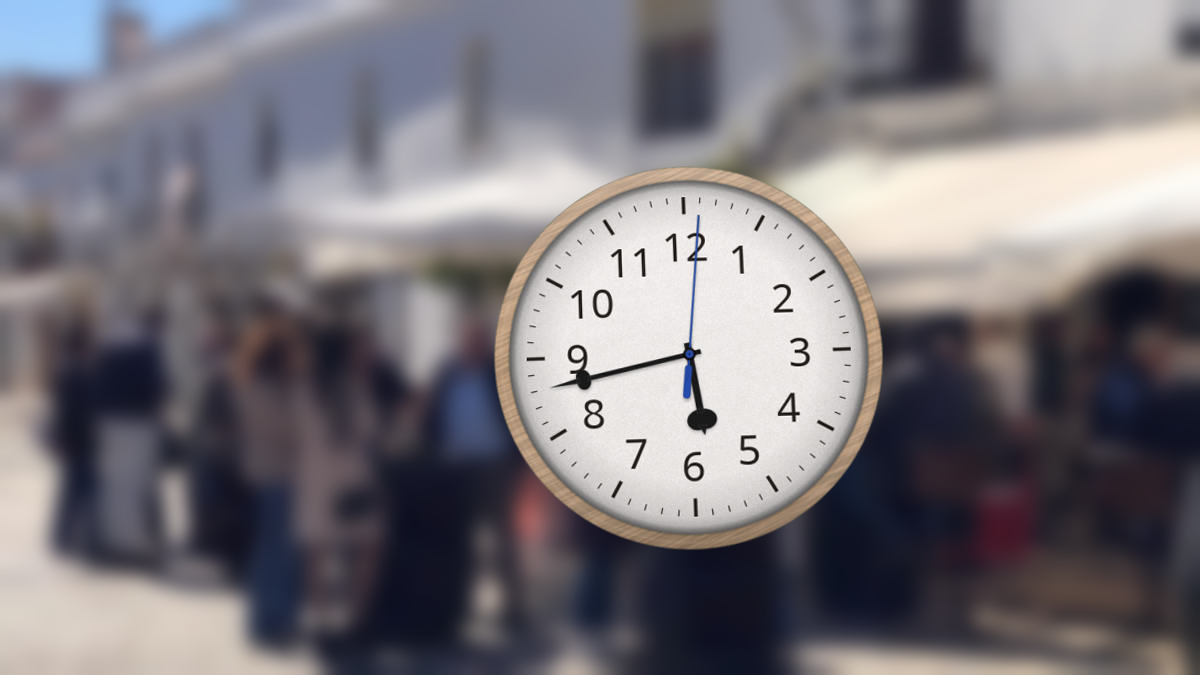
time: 5:43:01
